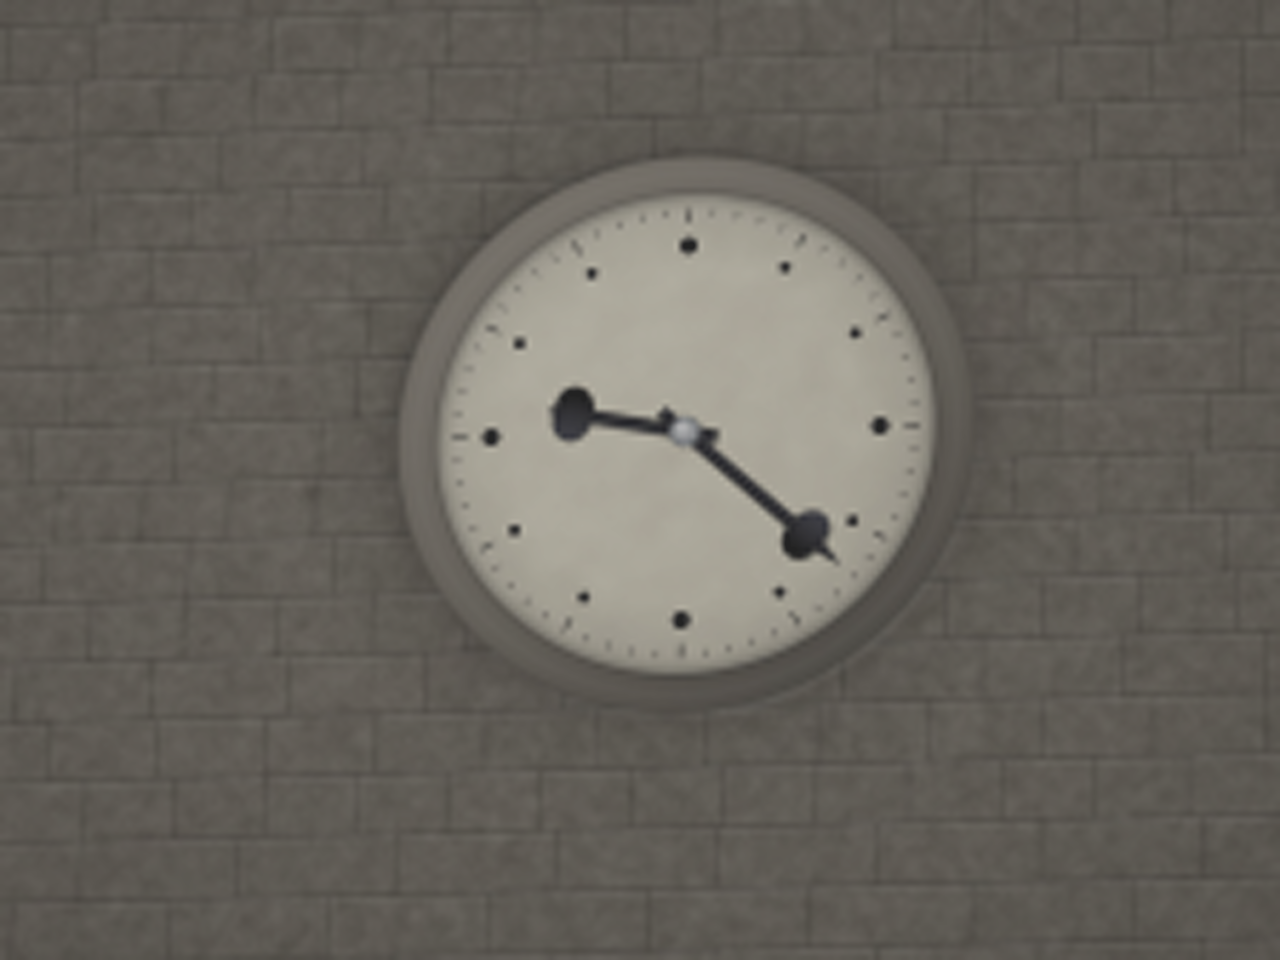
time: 9:22
